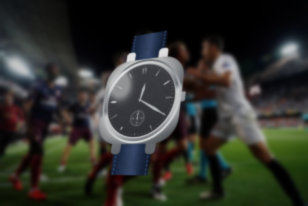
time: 12:20
